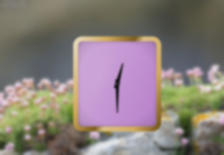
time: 12:30
